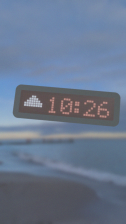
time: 10:26
